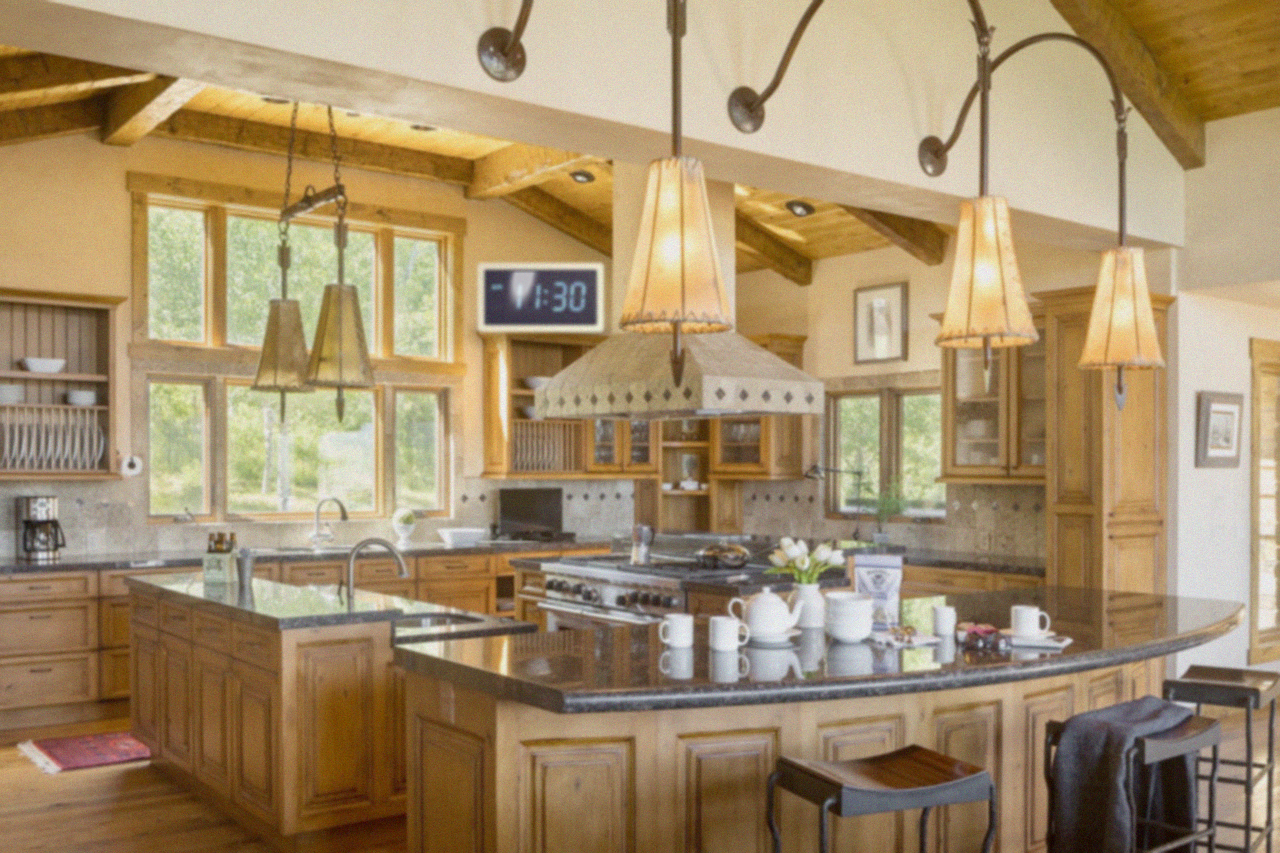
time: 11:30
